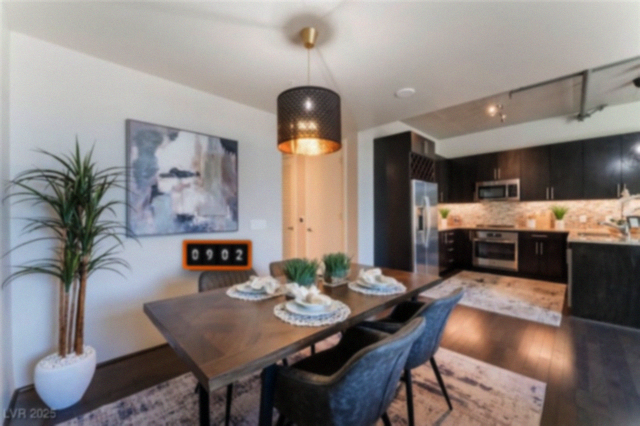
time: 9:02
